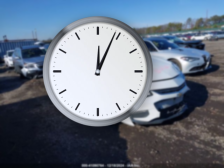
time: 12:04
